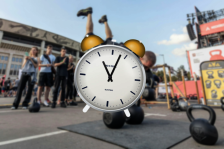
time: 11:03
